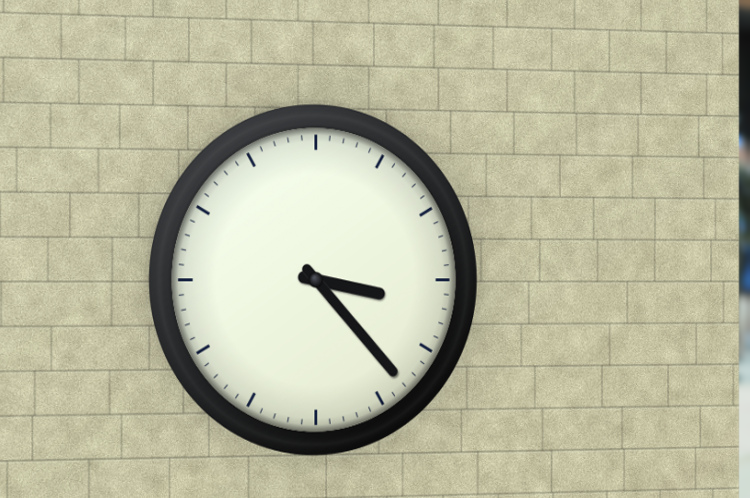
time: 3:23
